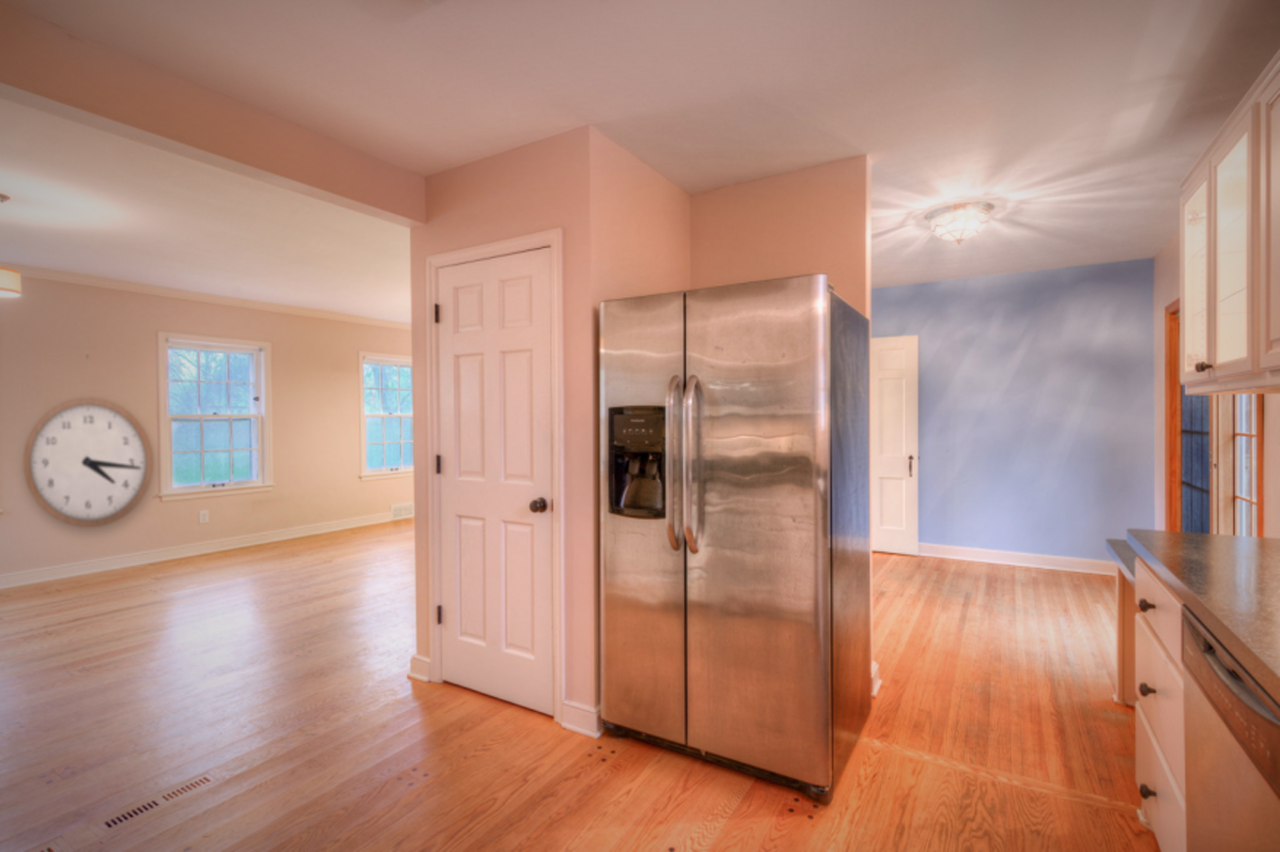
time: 4:16
